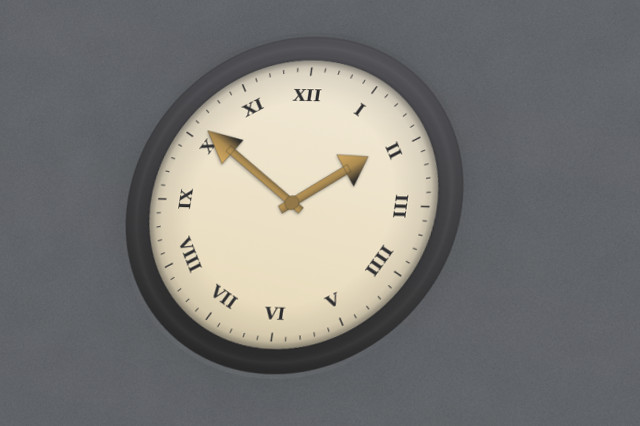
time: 1:51
